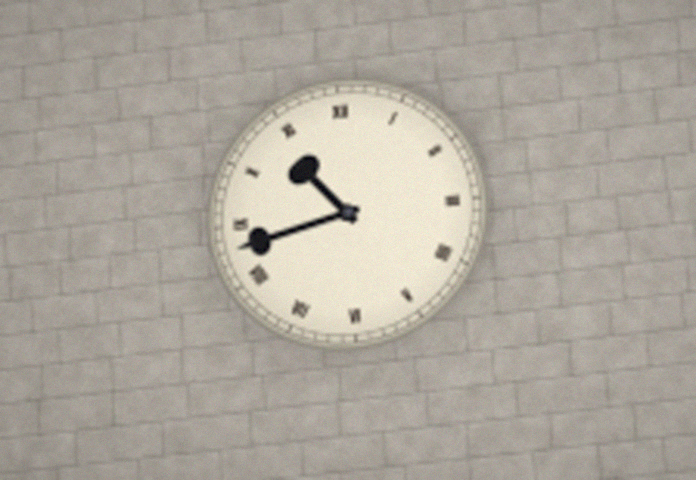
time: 10:43
